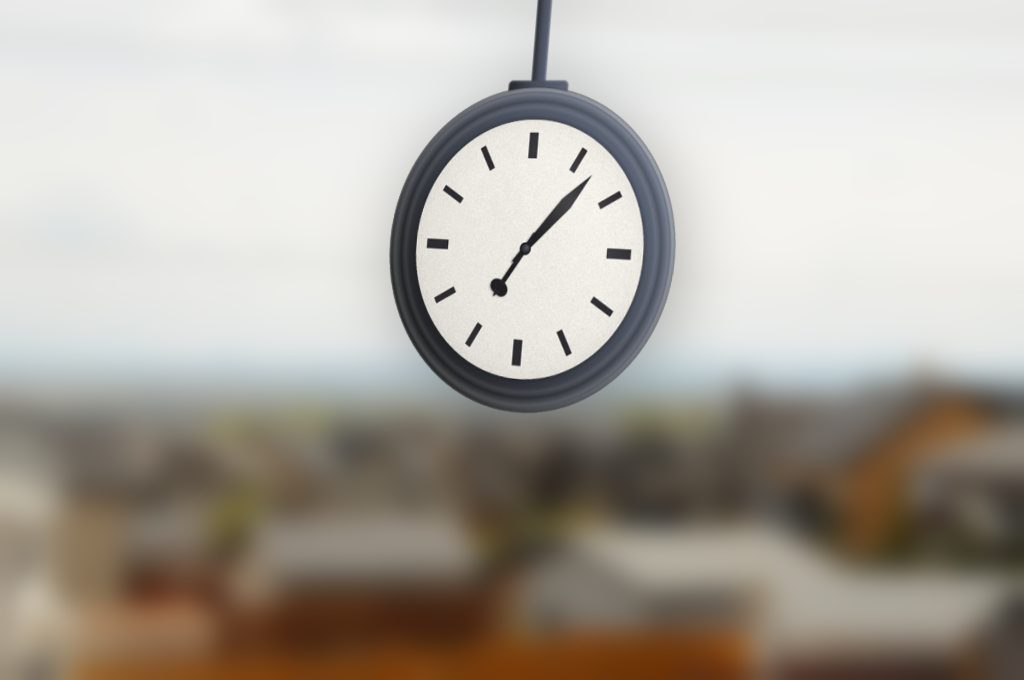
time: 7:07
